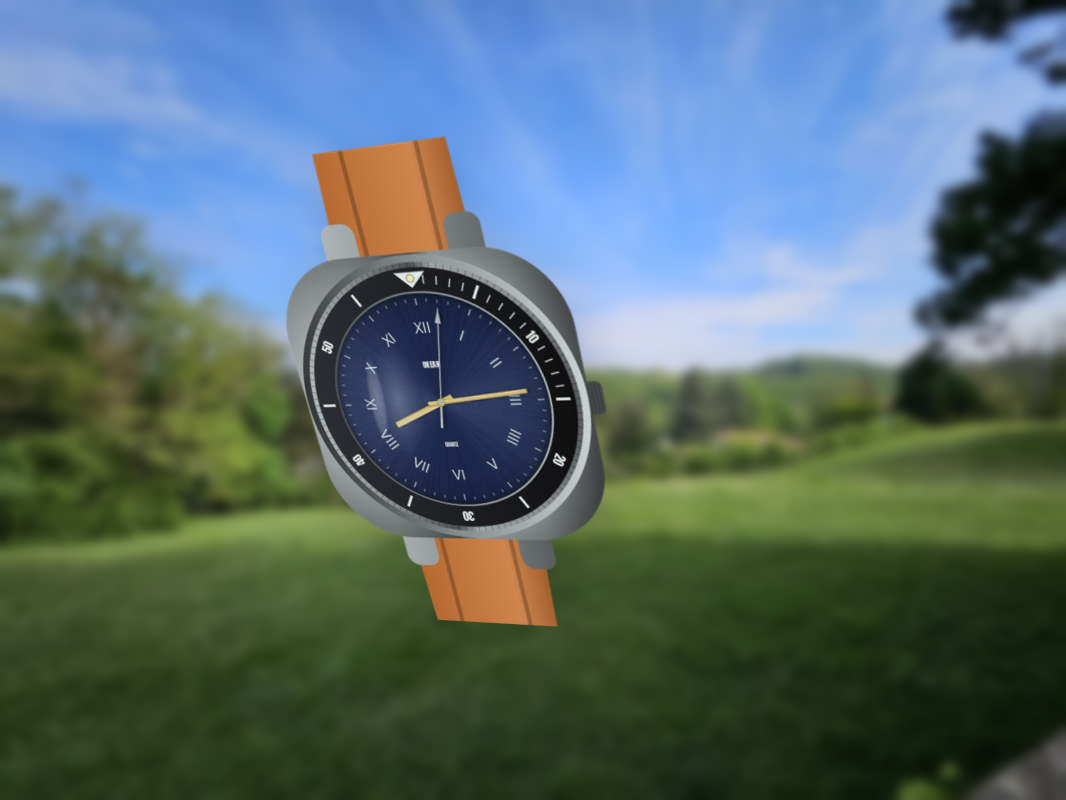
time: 8:14:02
